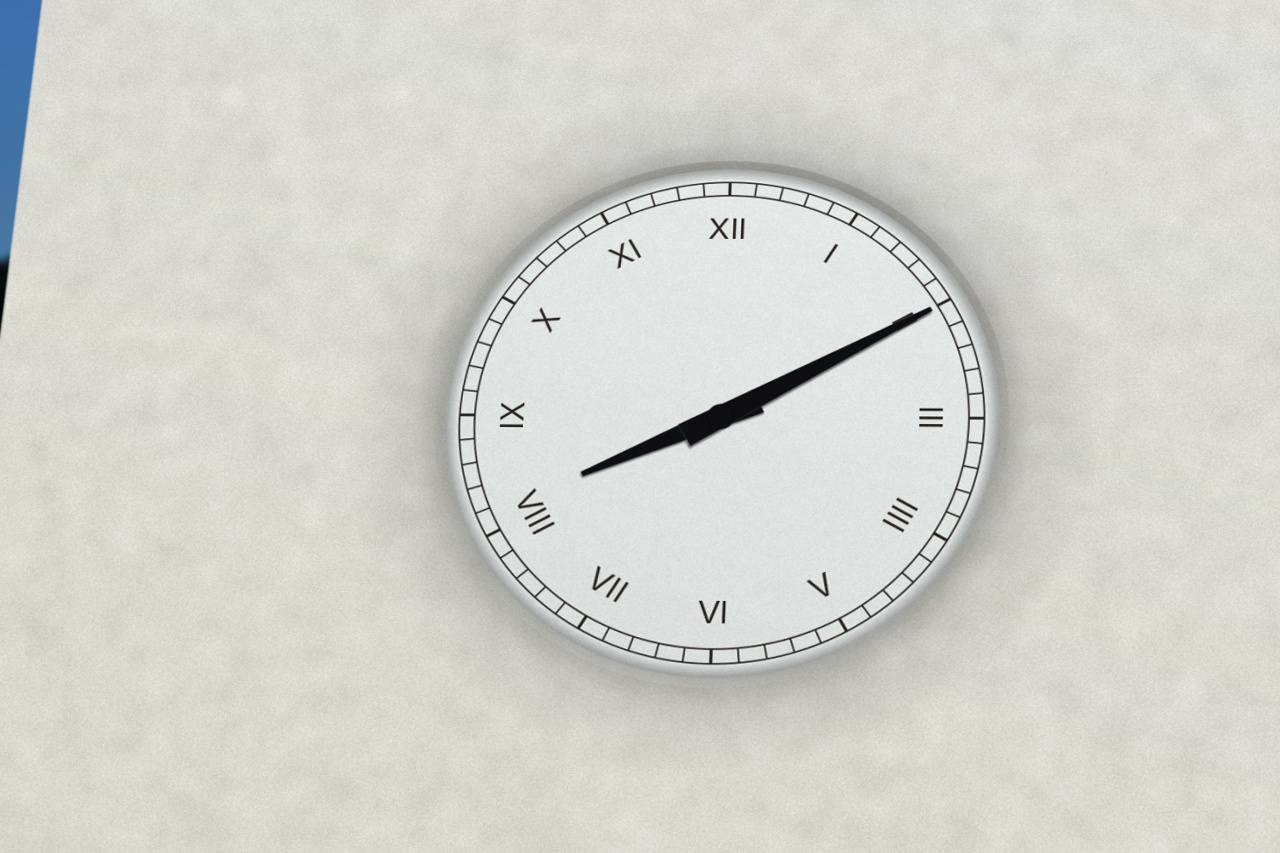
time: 8:10
